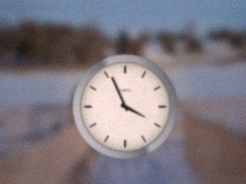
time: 3:56
